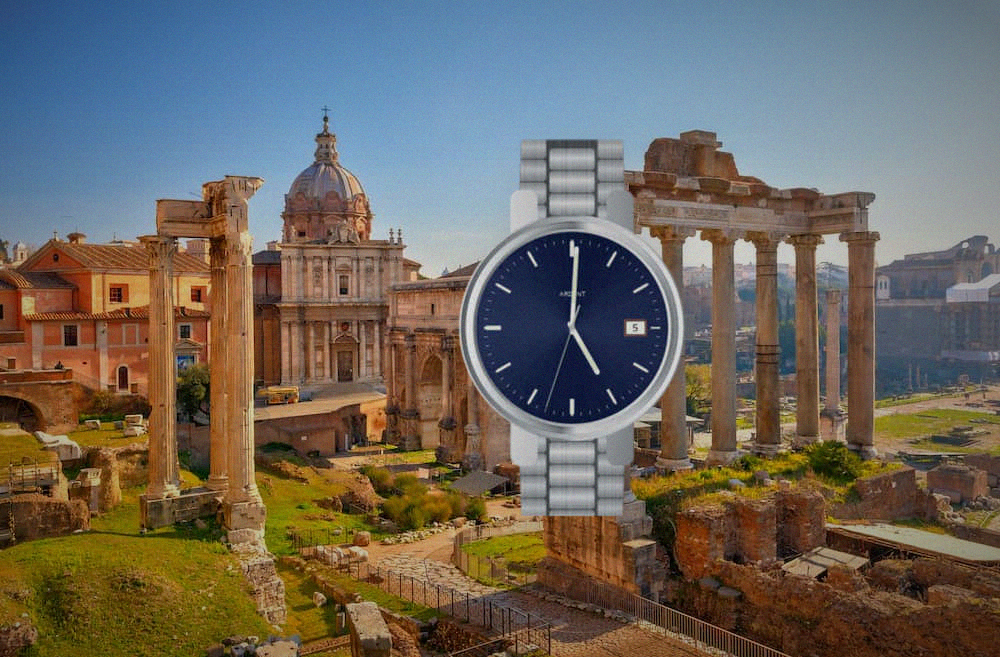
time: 5:00:33
